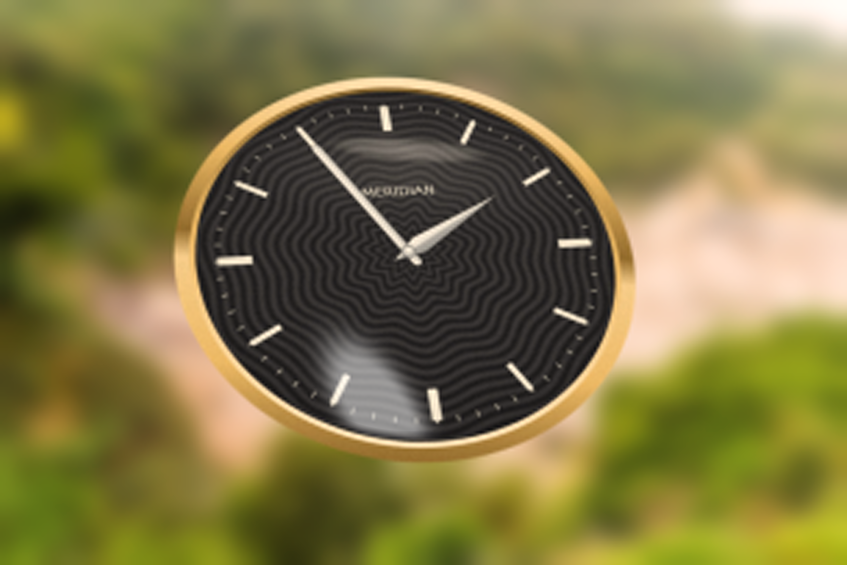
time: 1:55
